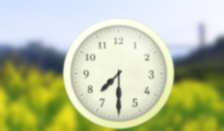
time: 7:30
